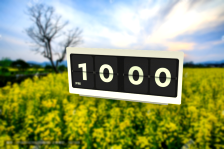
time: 10:00
